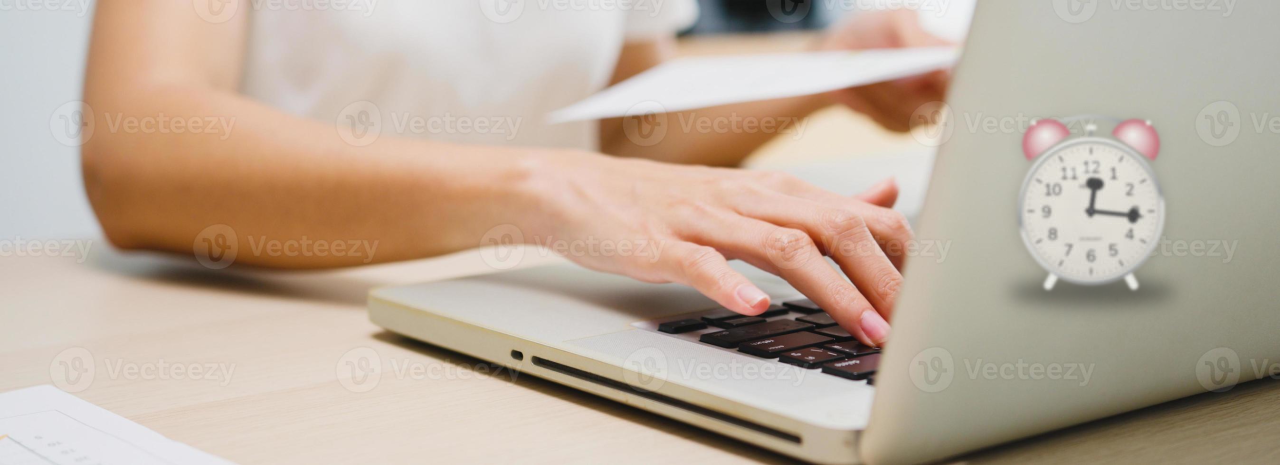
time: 12:16
